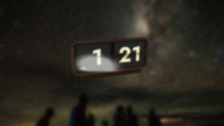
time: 1:21
